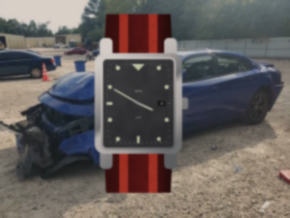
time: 3:50
